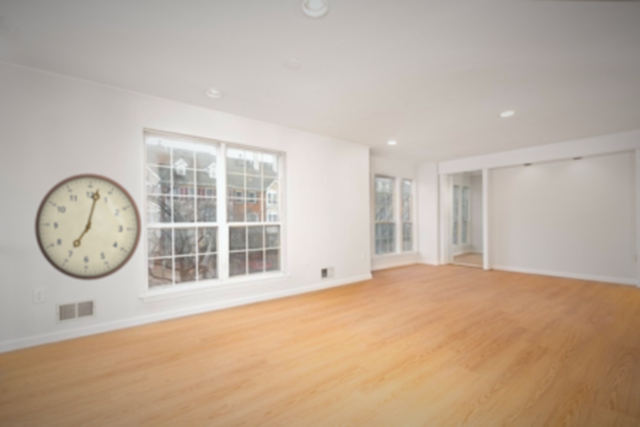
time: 7:02
